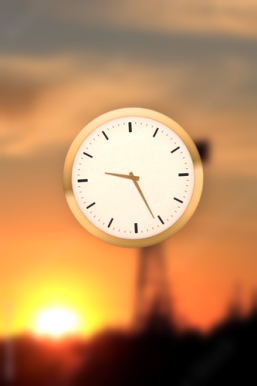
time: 9:26
